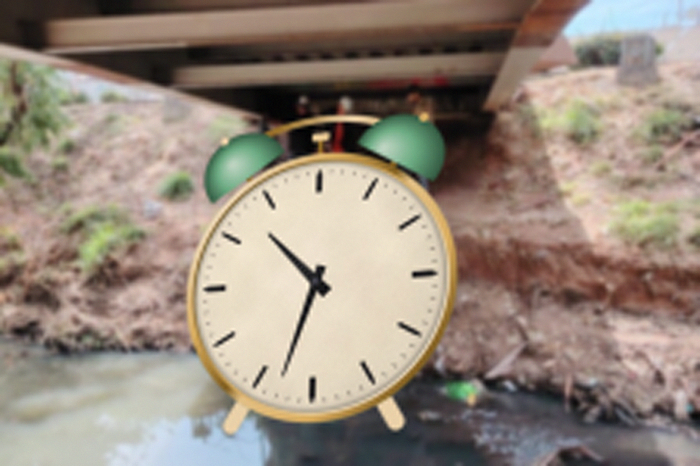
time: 10:33
